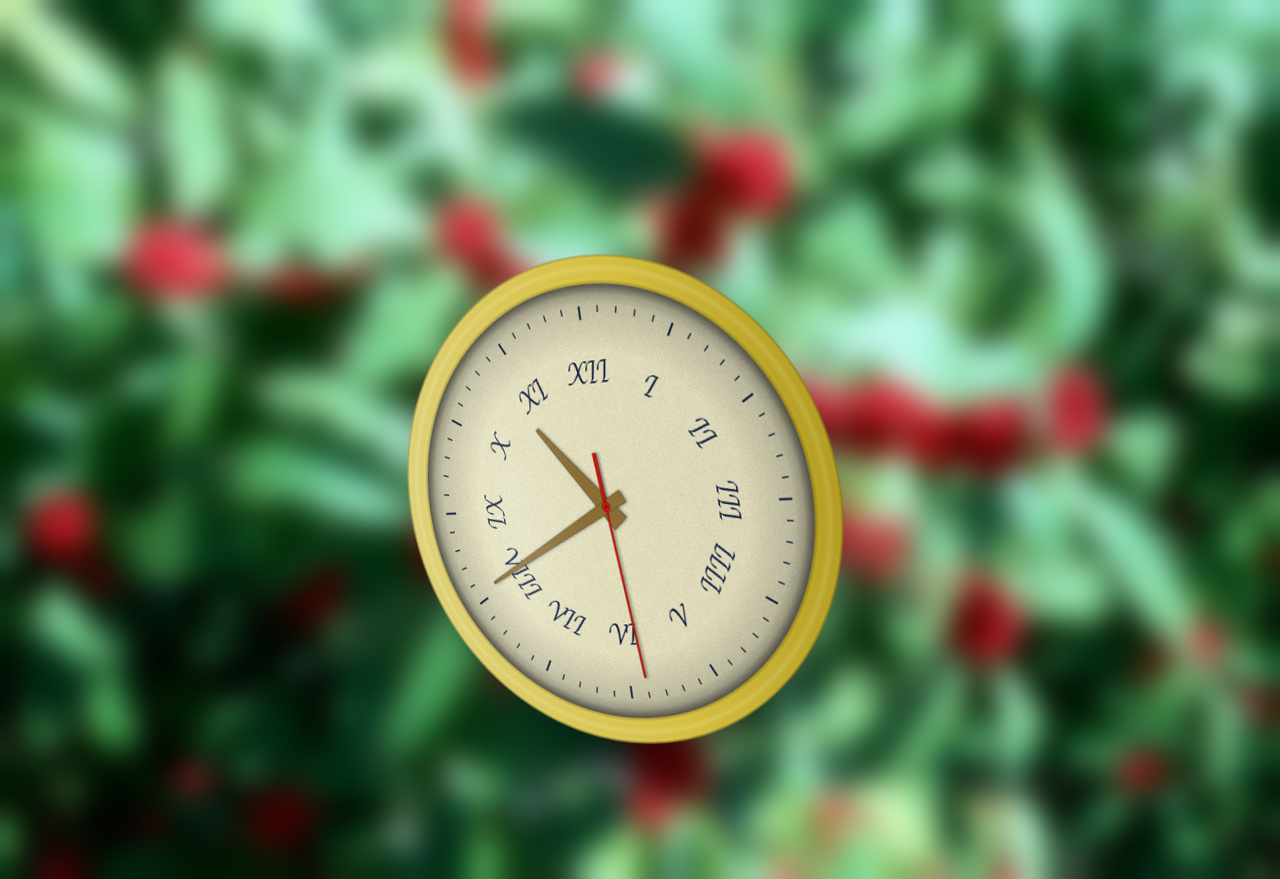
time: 10:40:29
